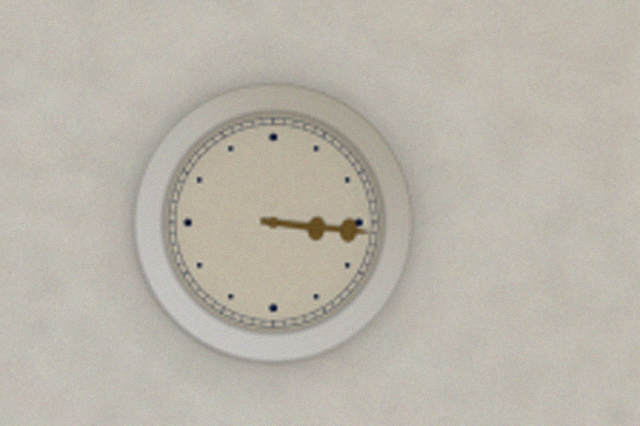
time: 3:16
